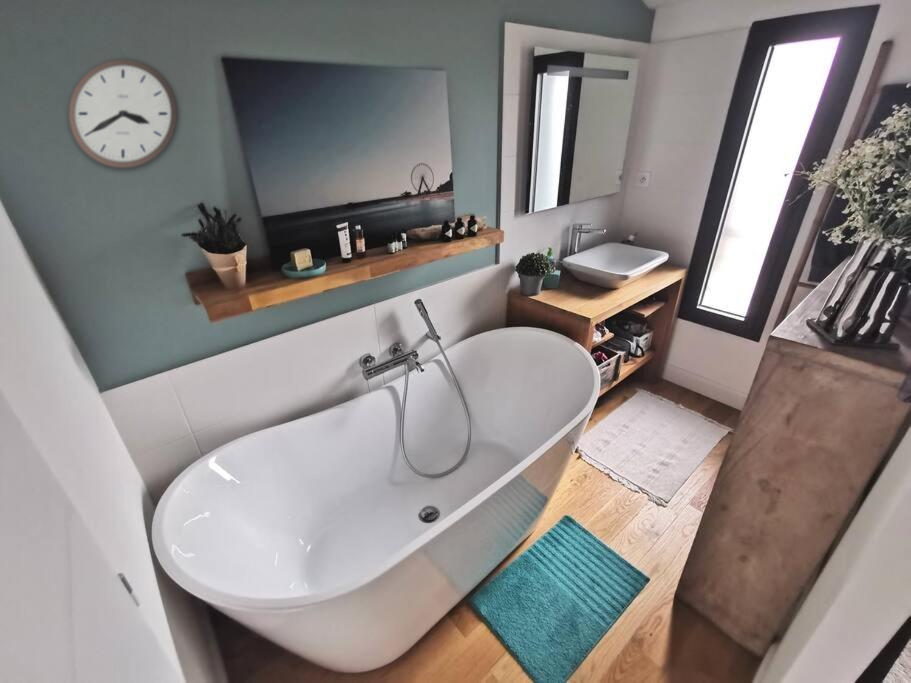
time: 3:40
